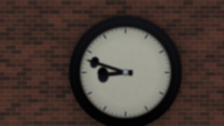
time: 8:48
